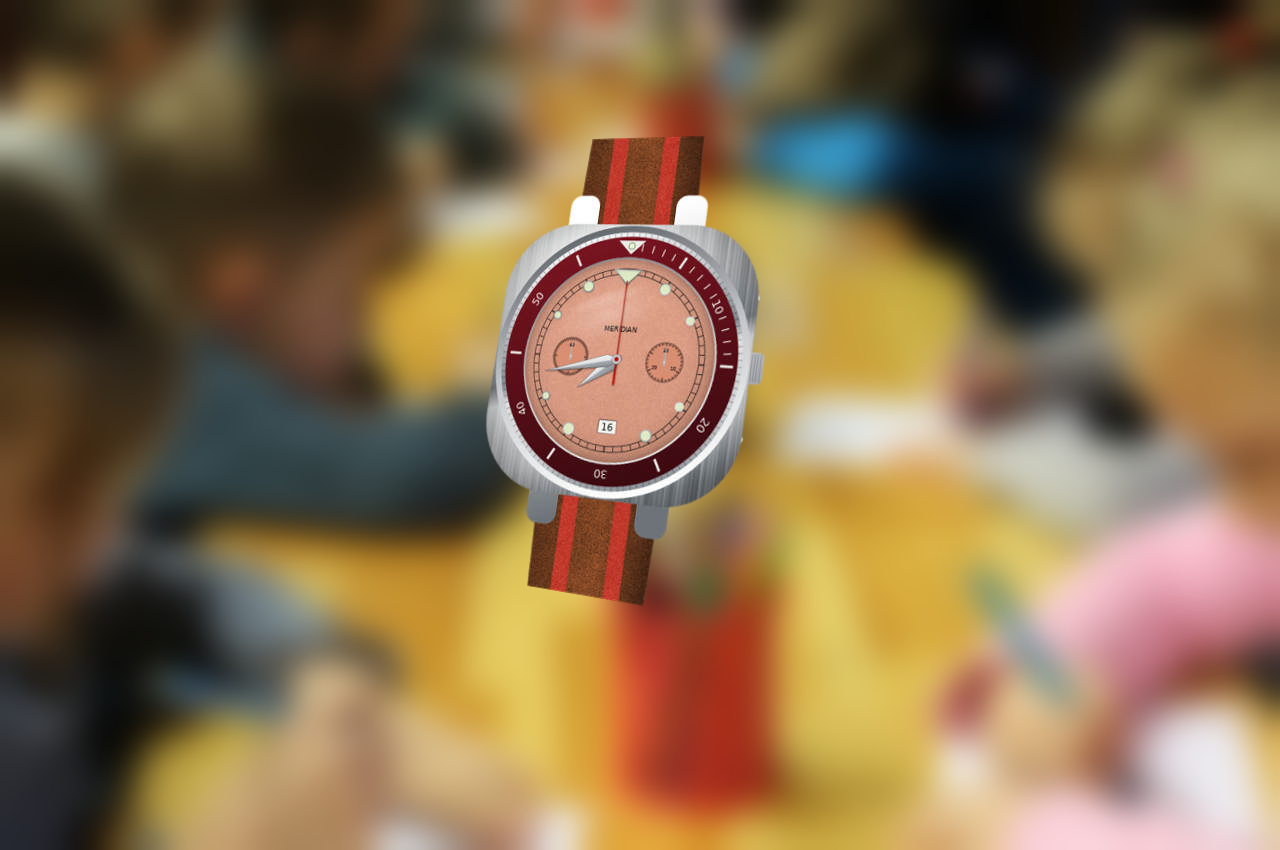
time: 7:43
